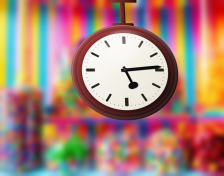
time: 5:14
